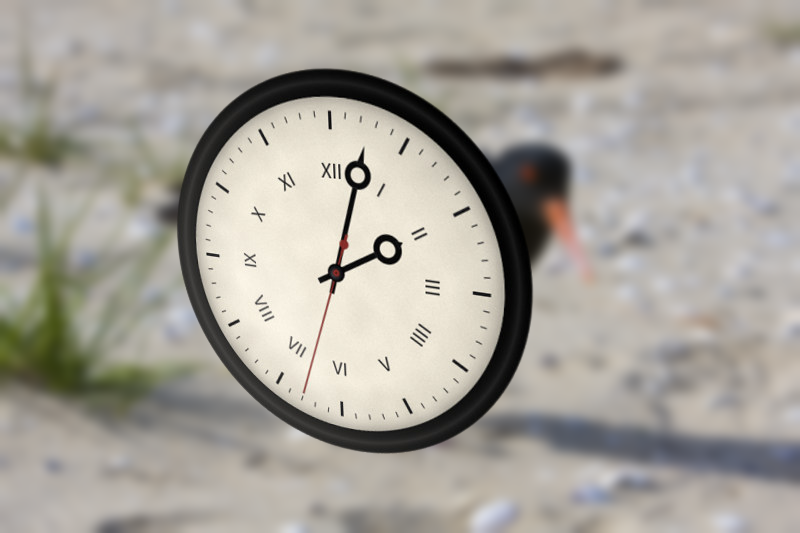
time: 2:02:33
